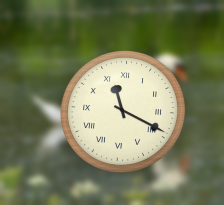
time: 11:19
